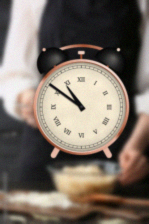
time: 10:51
